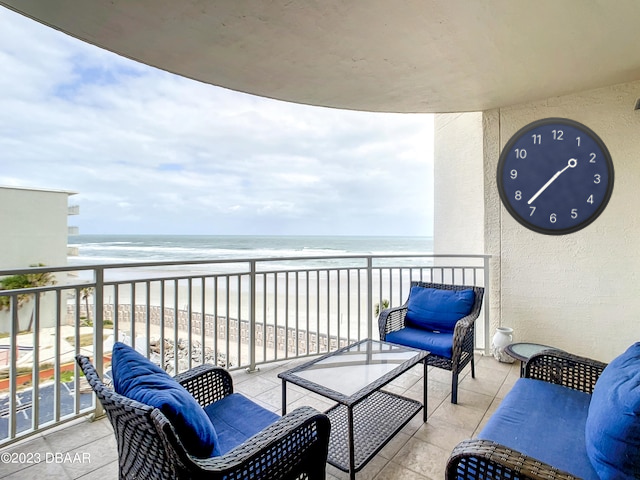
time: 1:37
